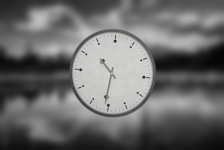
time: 10:31
